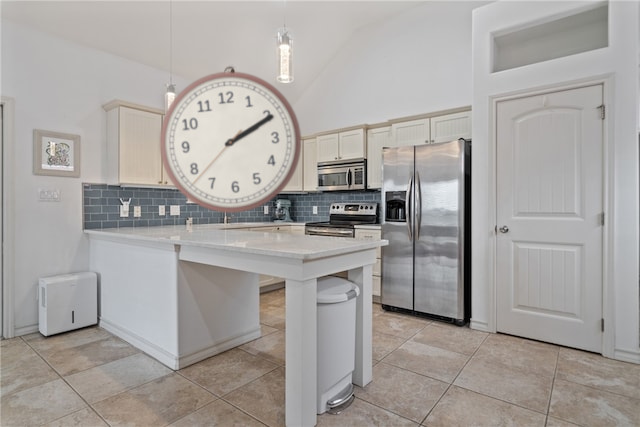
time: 2:10:38
